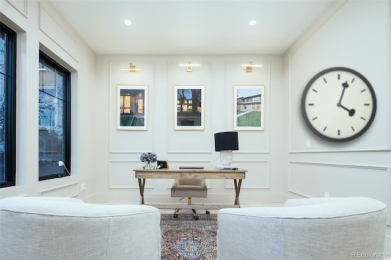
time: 4:03
